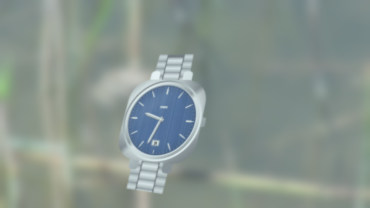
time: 9:33
